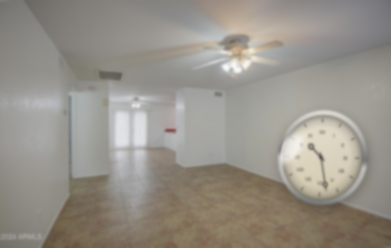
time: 10:28
